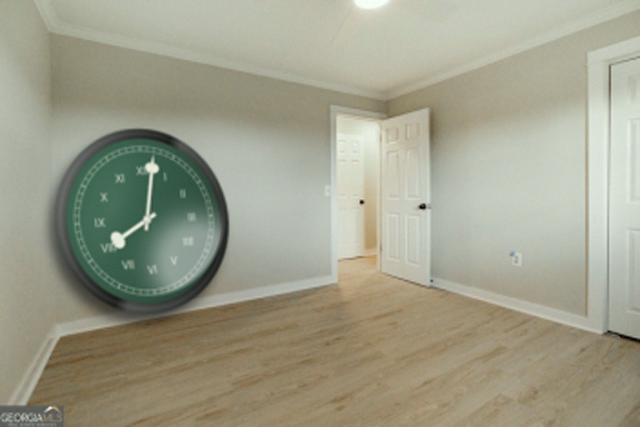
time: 8:02
